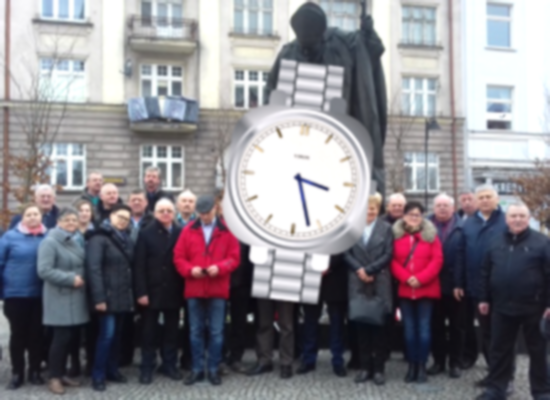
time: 3:27
